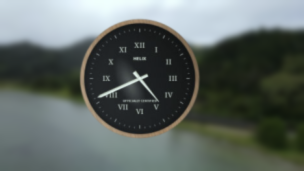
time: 4:41
